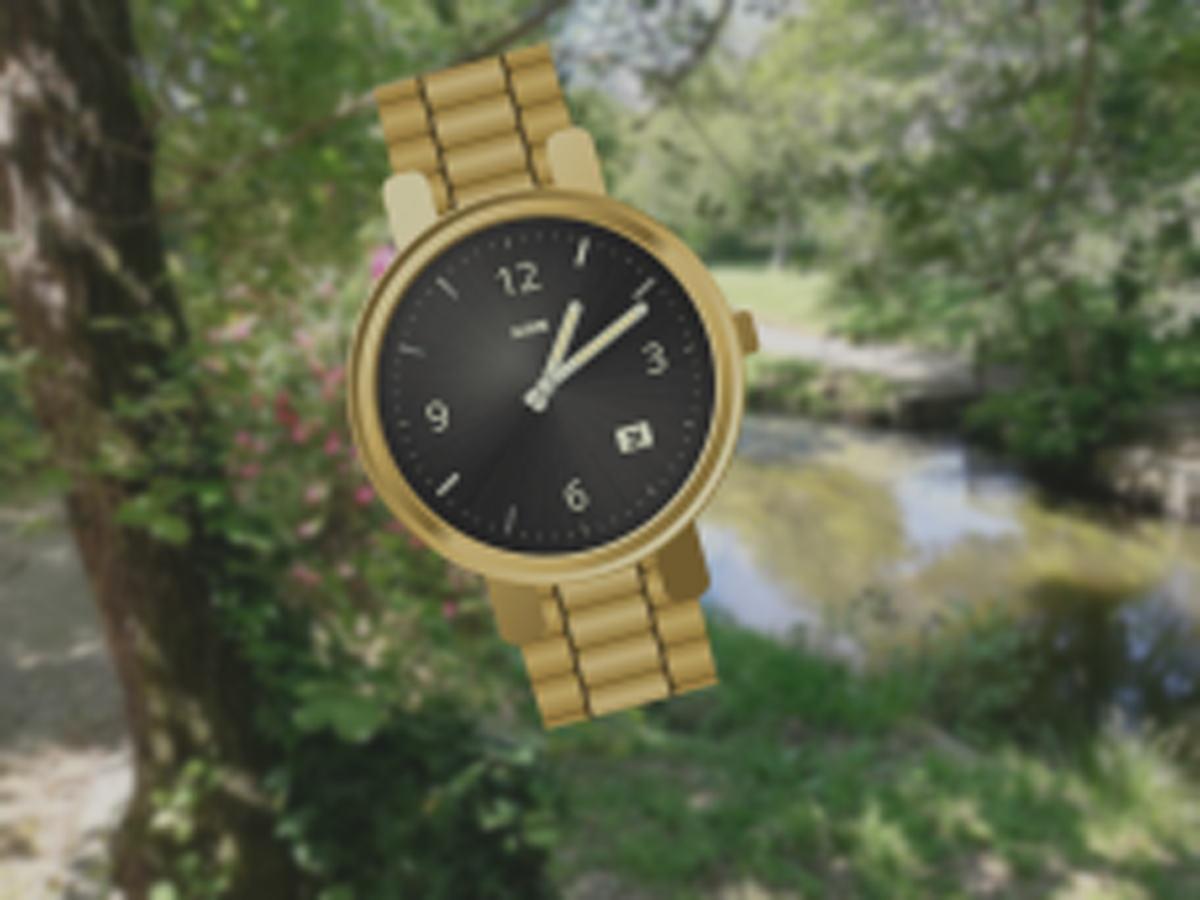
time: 1:11
